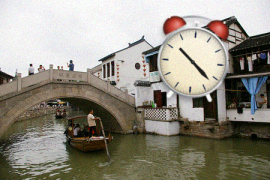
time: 10:22
